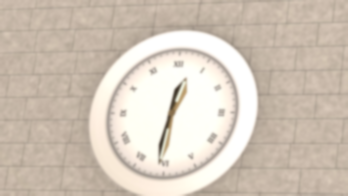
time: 12:31
